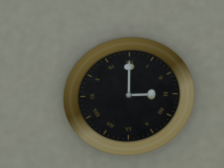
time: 3:00
